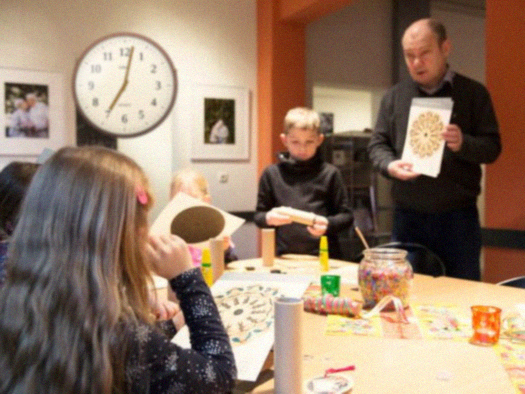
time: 7:02
